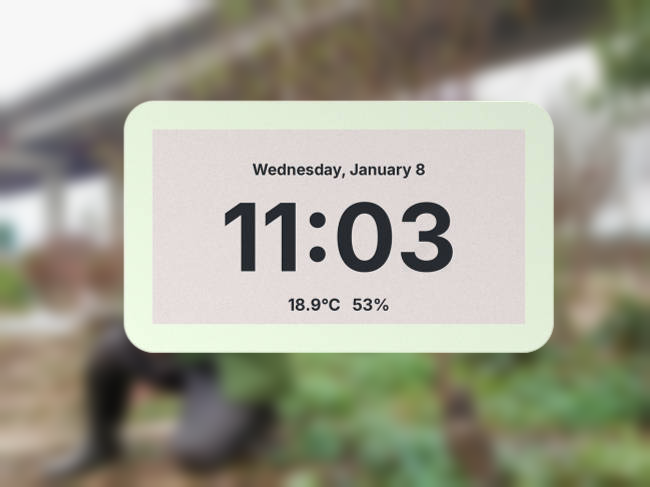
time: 11:03
